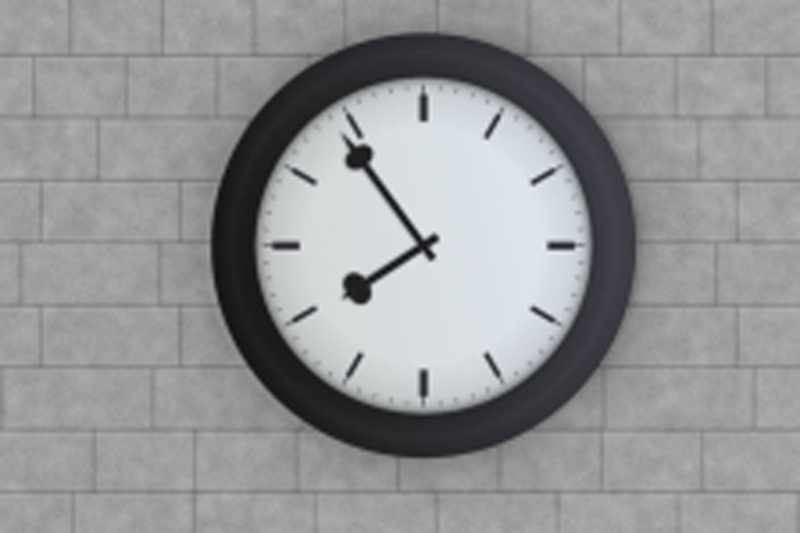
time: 7:54
